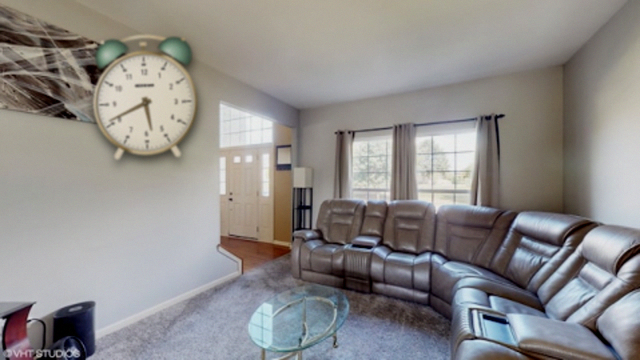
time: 5:41
